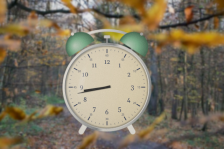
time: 8:43
